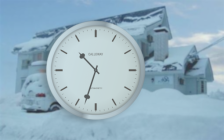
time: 10:33
